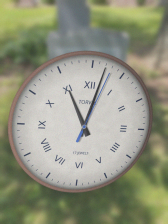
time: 11:02:03
